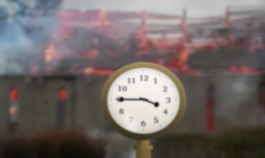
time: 3:45
